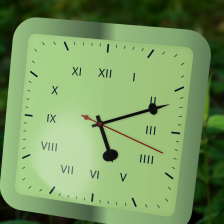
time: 5:11:18
